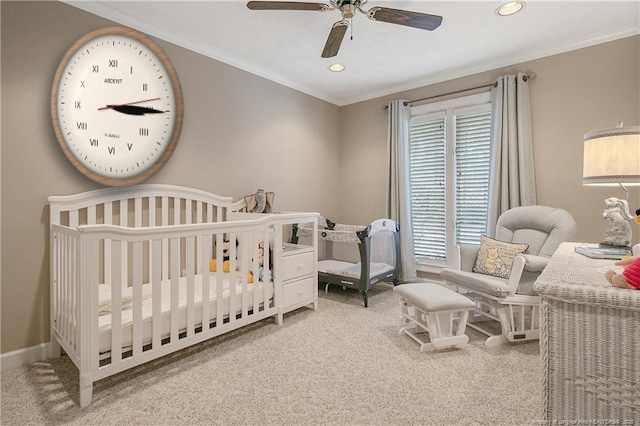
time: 3:15:13
